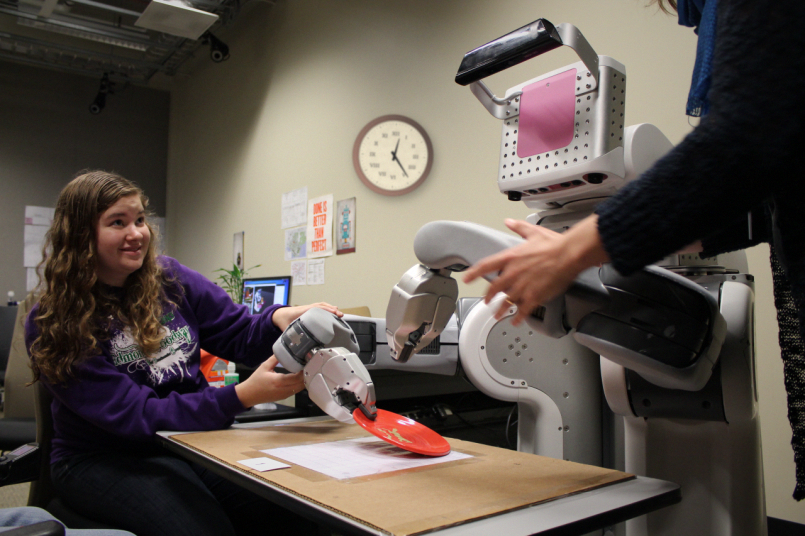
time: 12:24
